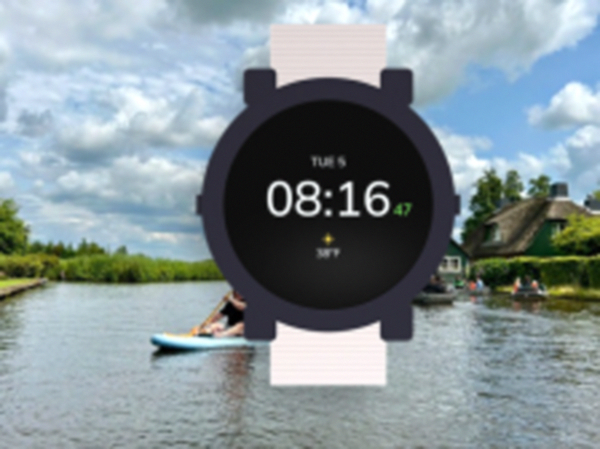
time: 8:16
